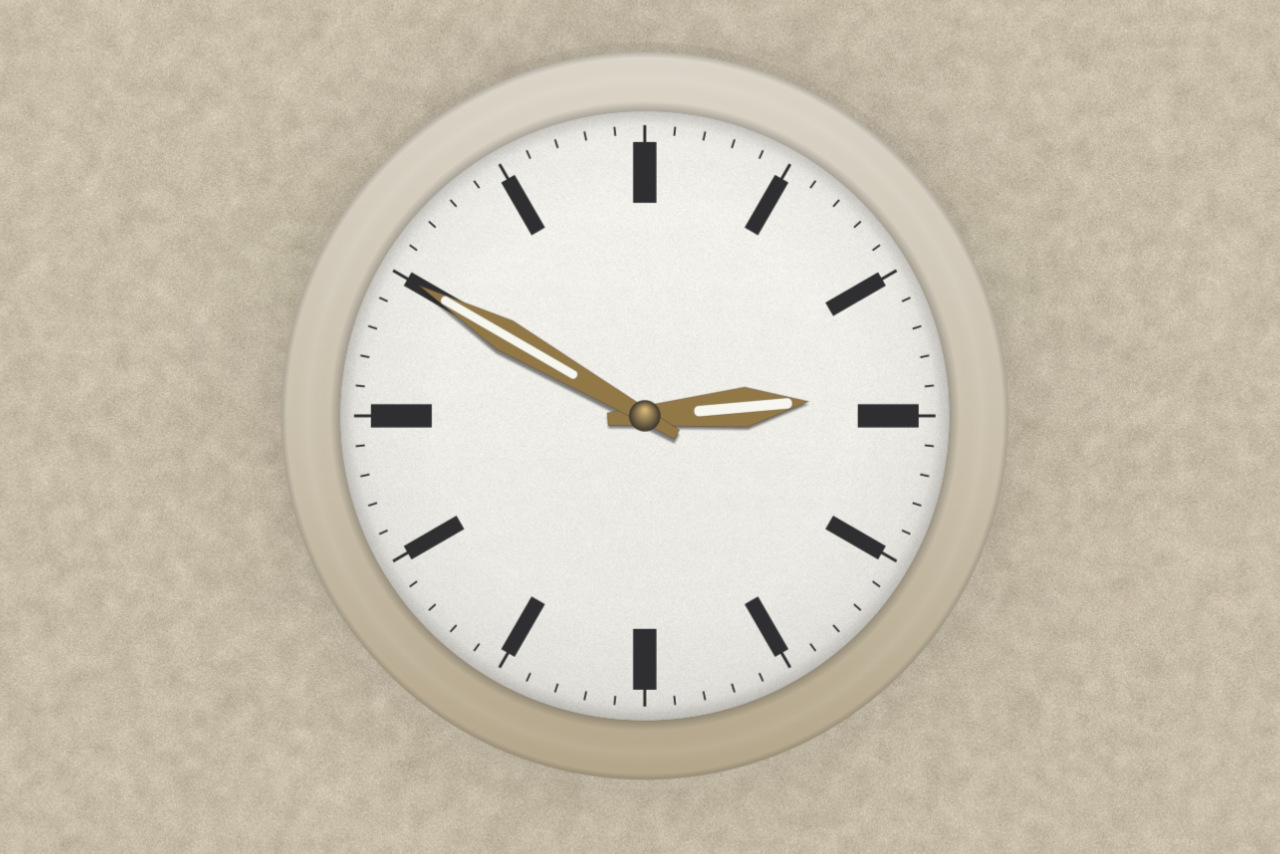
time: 2:50
